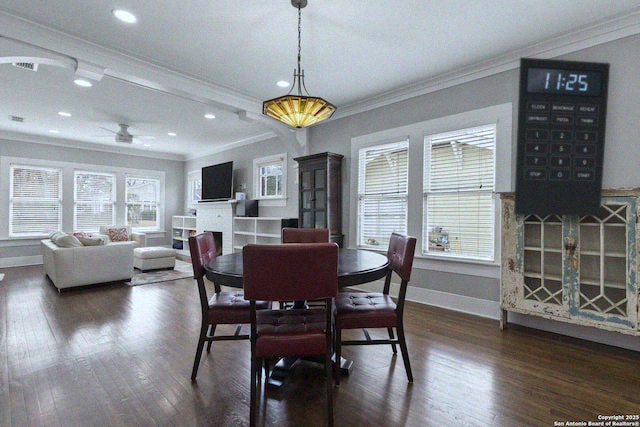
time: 11:25
